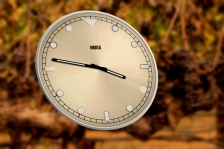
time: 3:47
